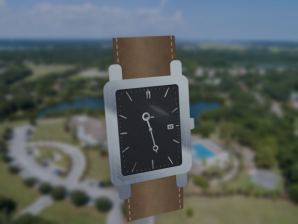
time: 11:28
